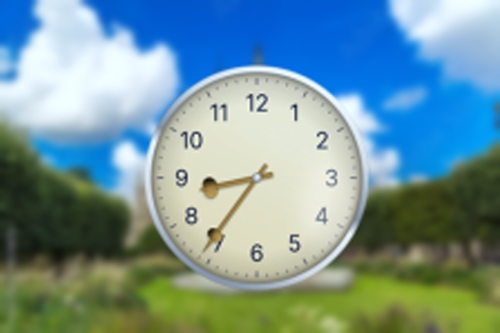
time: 8:36
